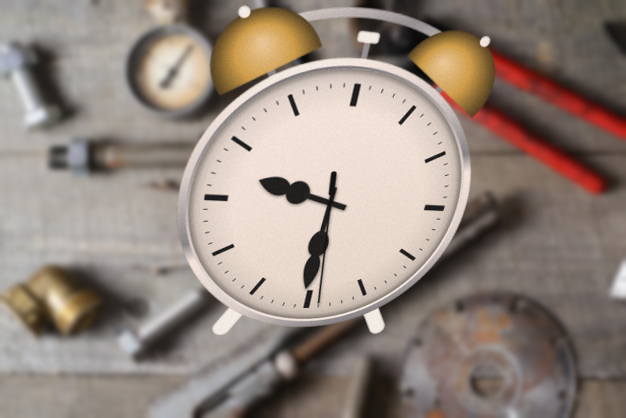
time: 9:30:29
